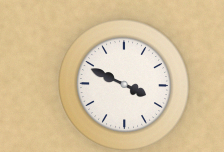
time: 3:49
